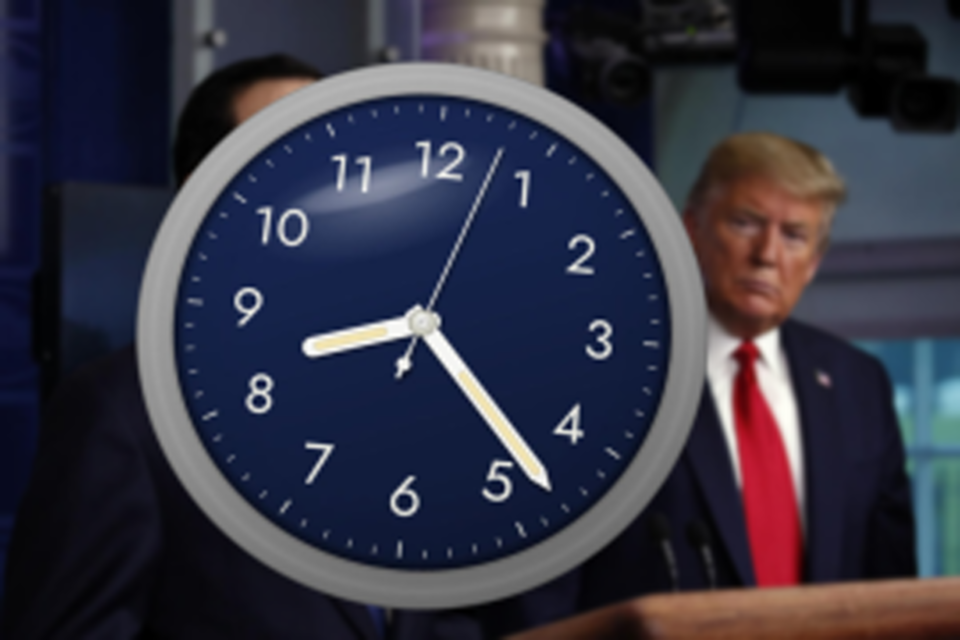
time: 8:23:03
